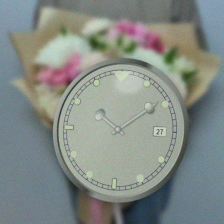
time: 10:09
